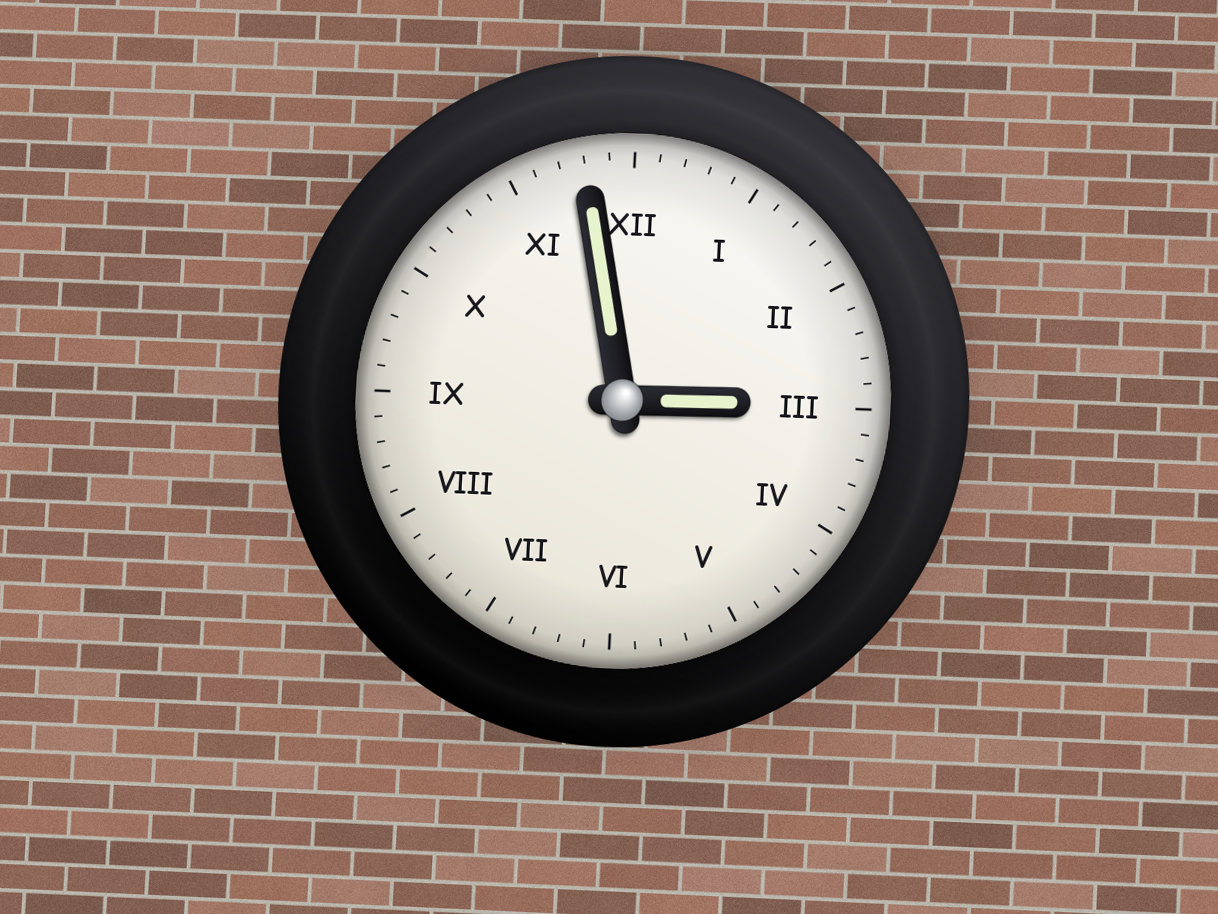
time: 2:58
